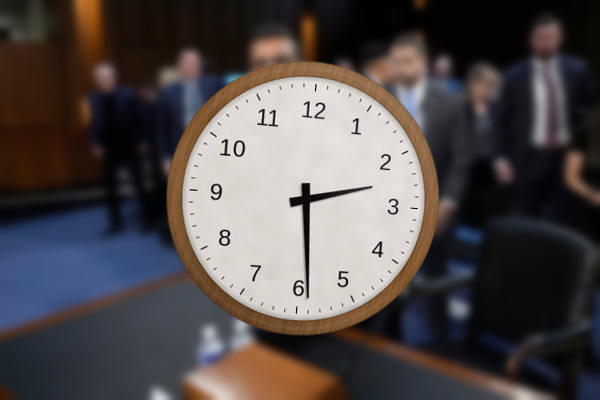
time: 2:29
